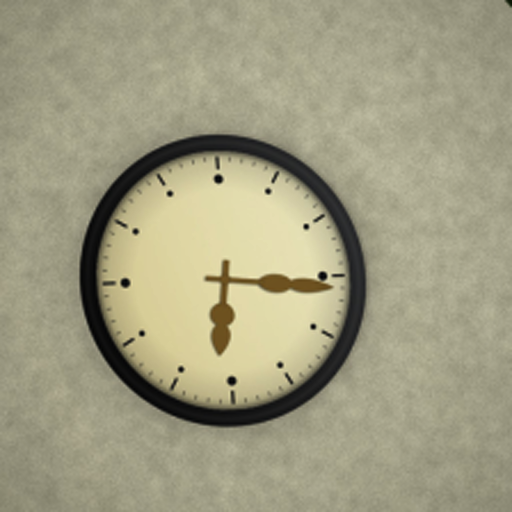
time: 6:16
